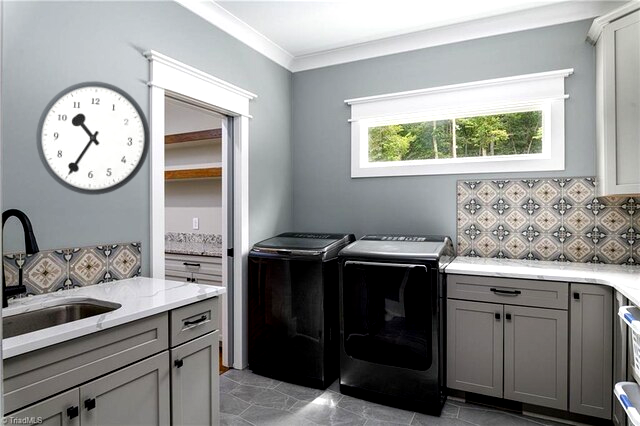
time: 10:35
